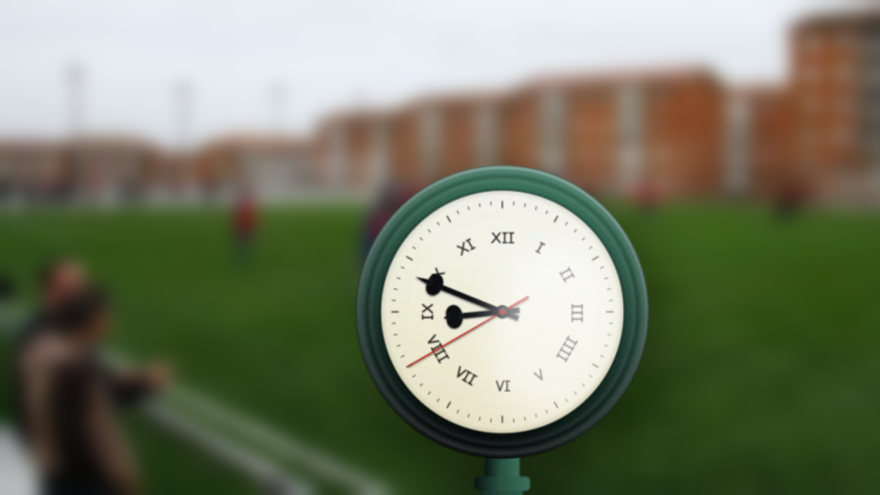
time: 8:48:40
